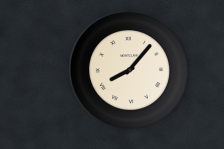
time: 8:07
